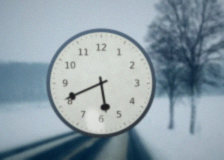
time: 5:41
